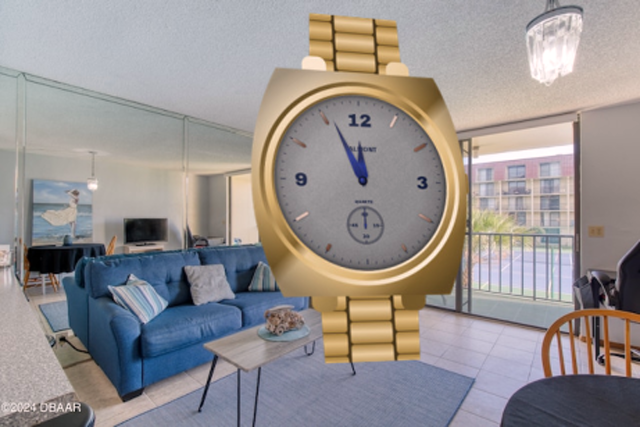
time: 11:56
